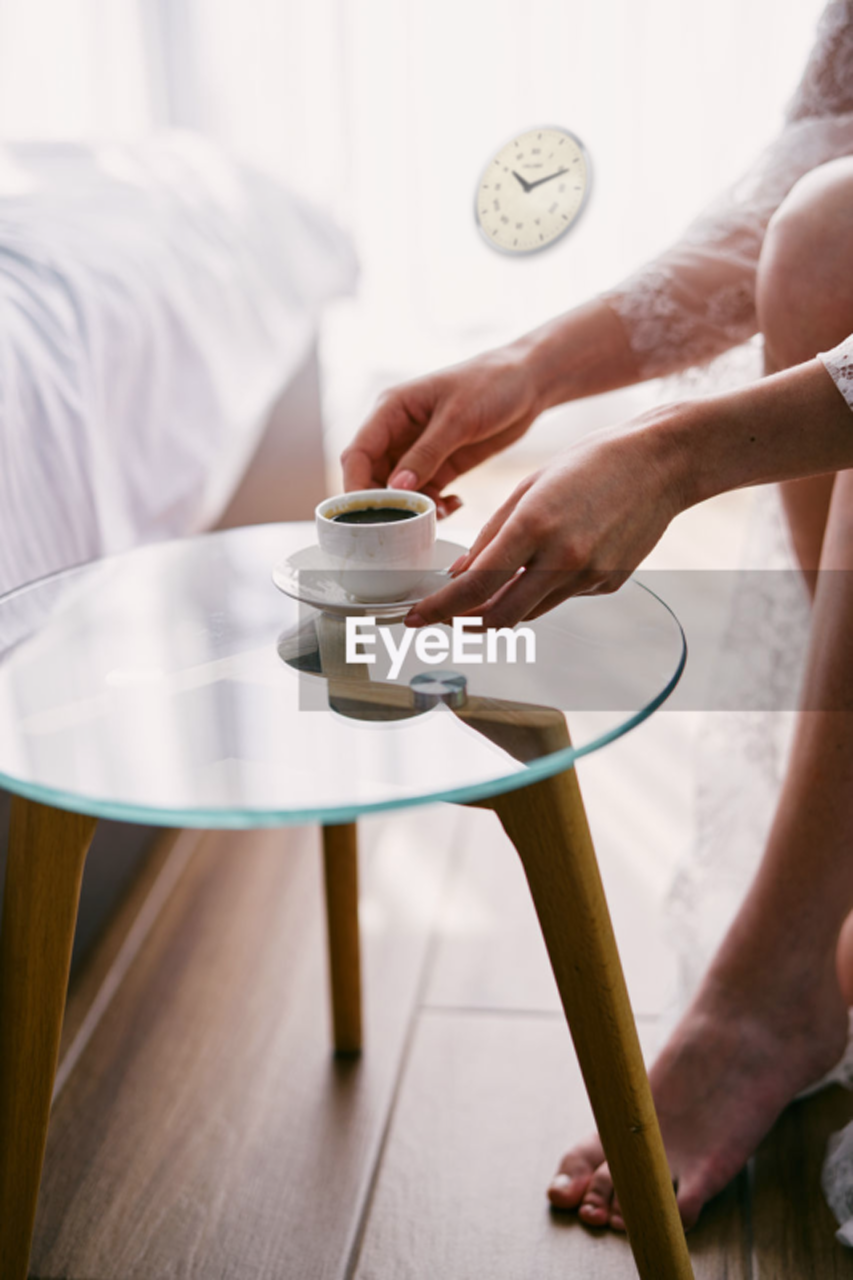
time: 10:11
